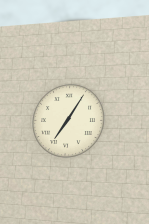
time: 7:05
